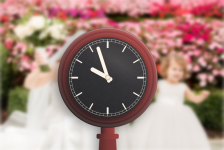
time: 9:57
